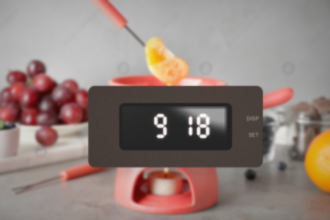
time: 9:18
